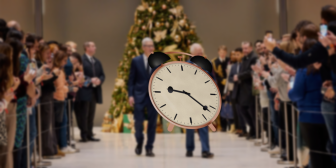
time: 9:22
